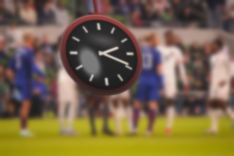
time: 2:19
